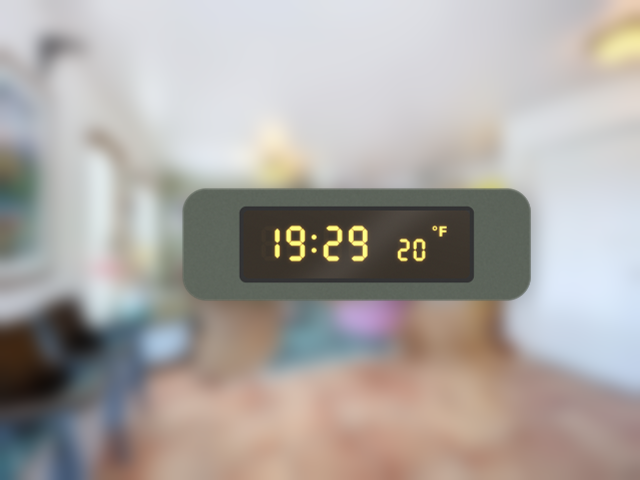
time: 19:29
